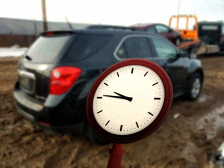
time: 9:46
